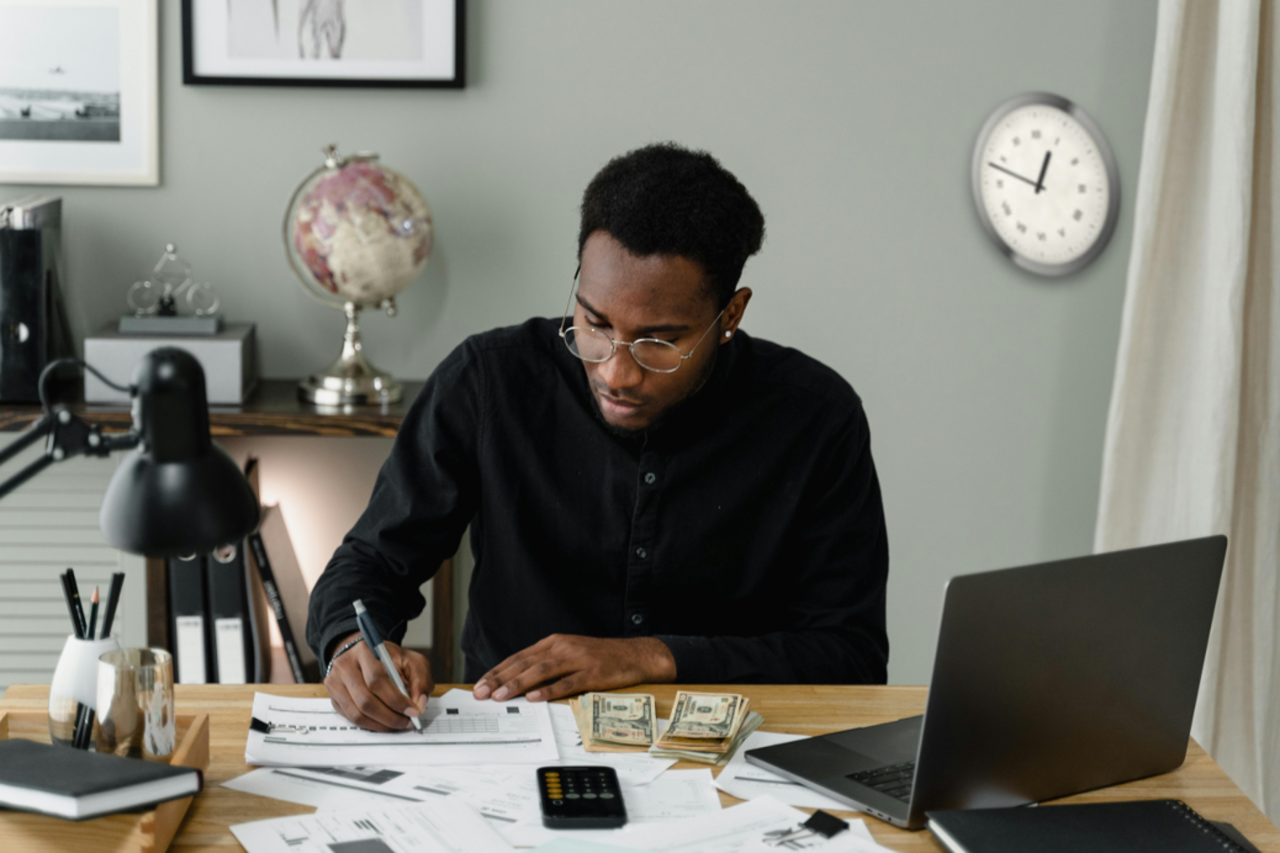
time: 12:48
